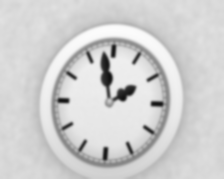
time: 1:58
